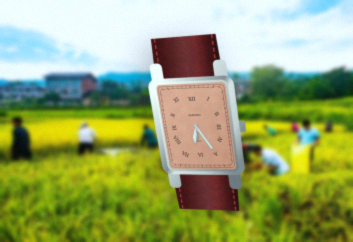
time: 6:25
